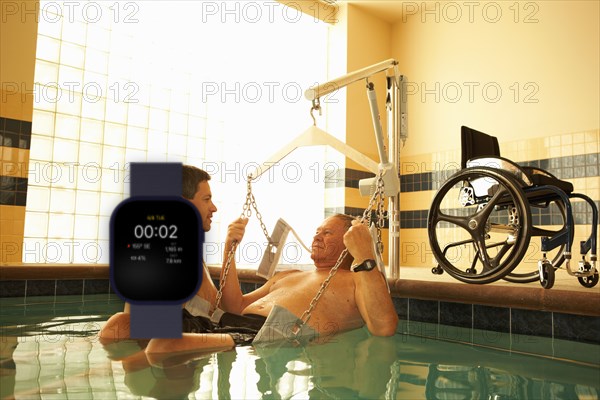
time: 0:02
